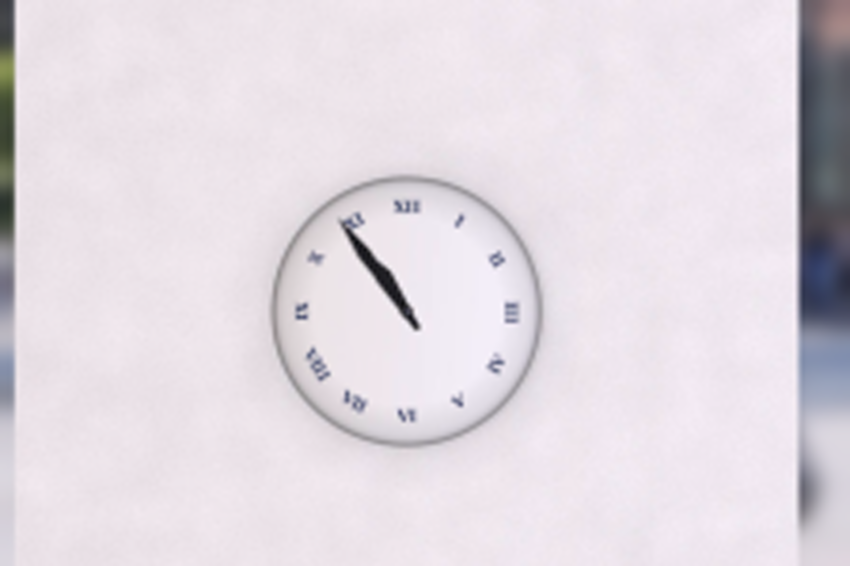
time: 10:54
